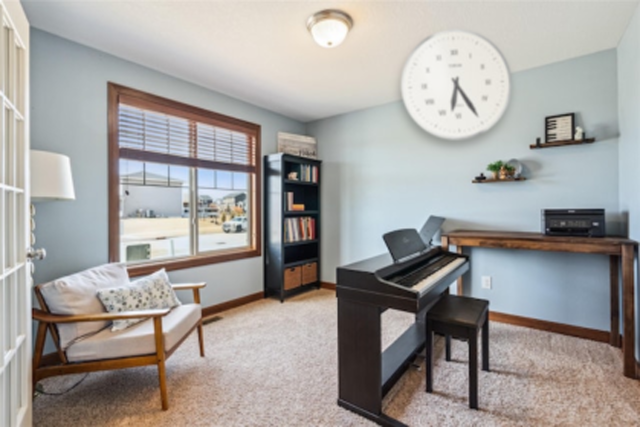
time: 6:25
